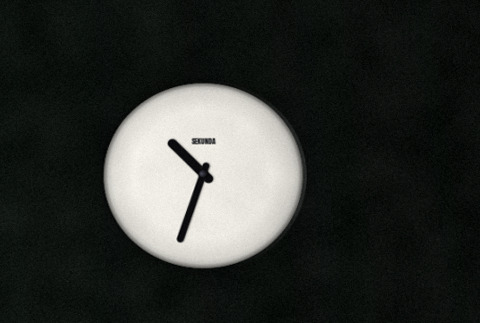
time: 10:33
